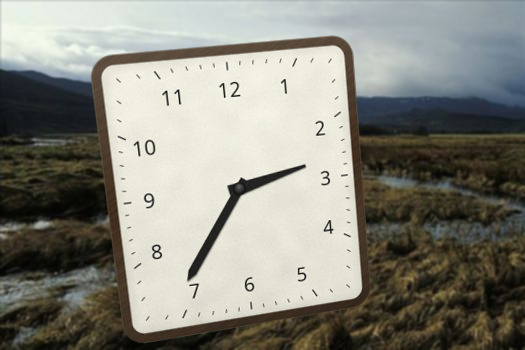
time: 2:36
